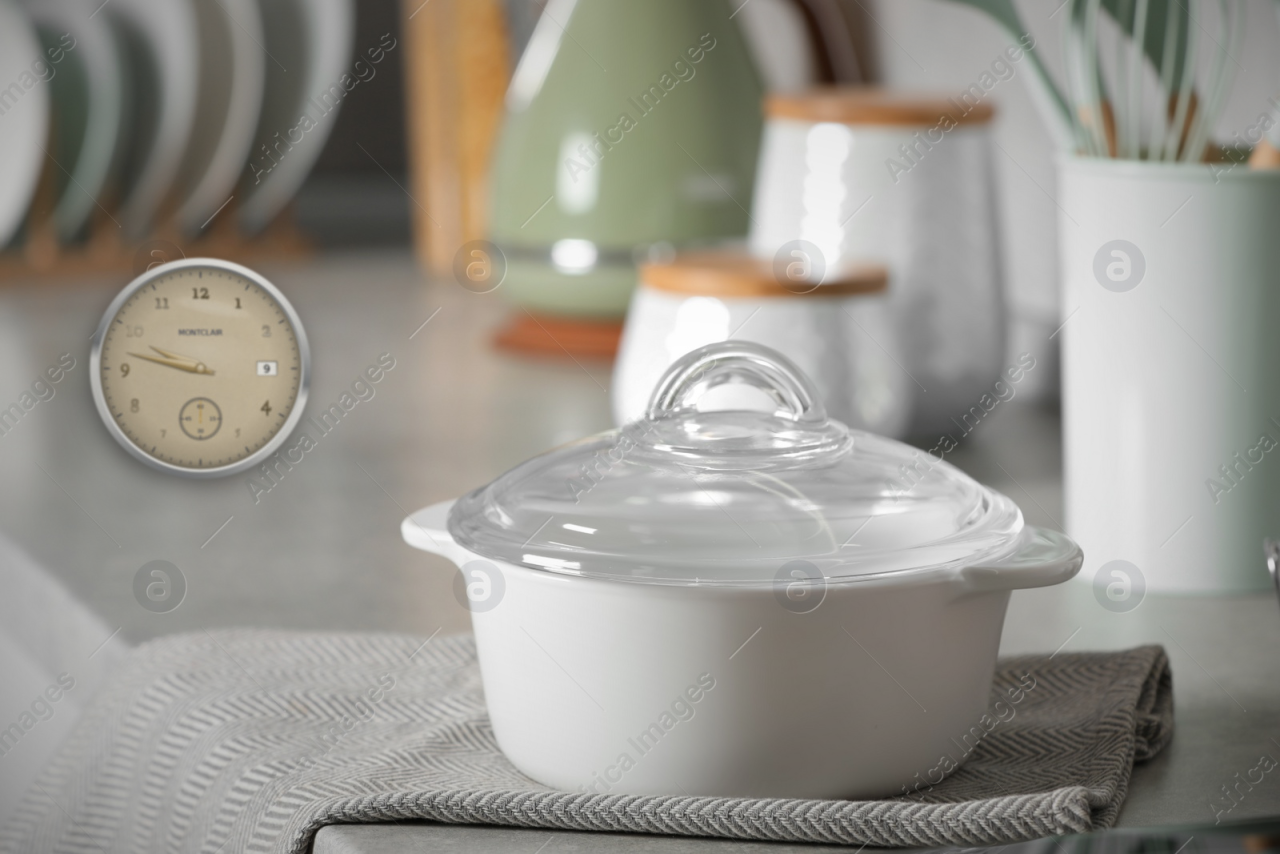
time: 9:47
